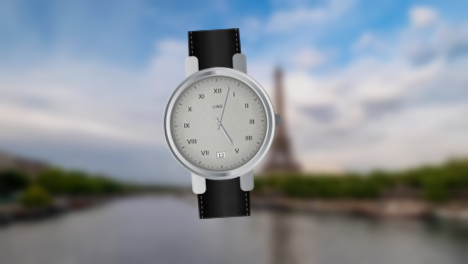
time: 5:03
